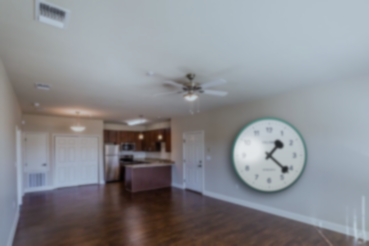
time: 1:22
